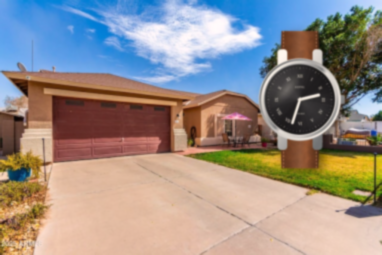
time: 2:33
